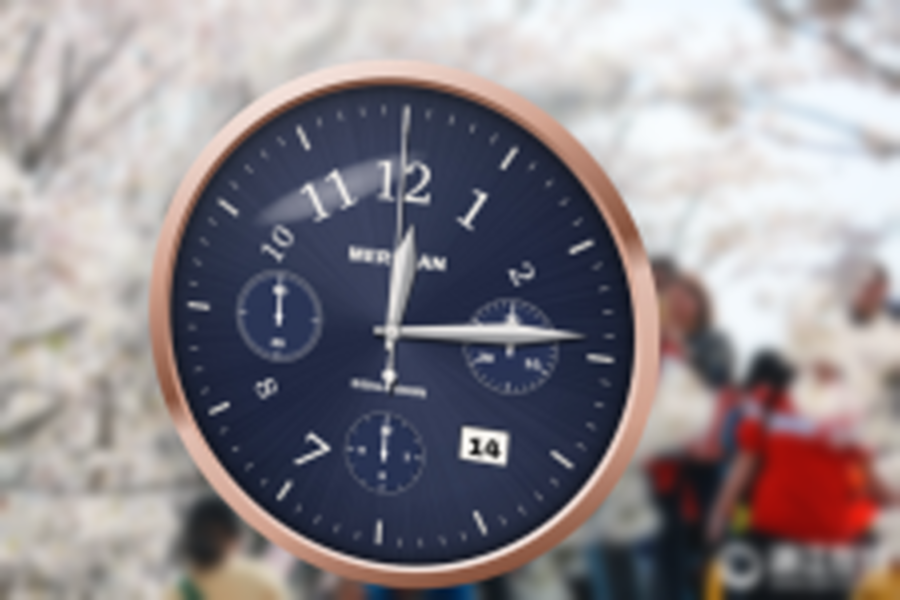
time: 12:14
